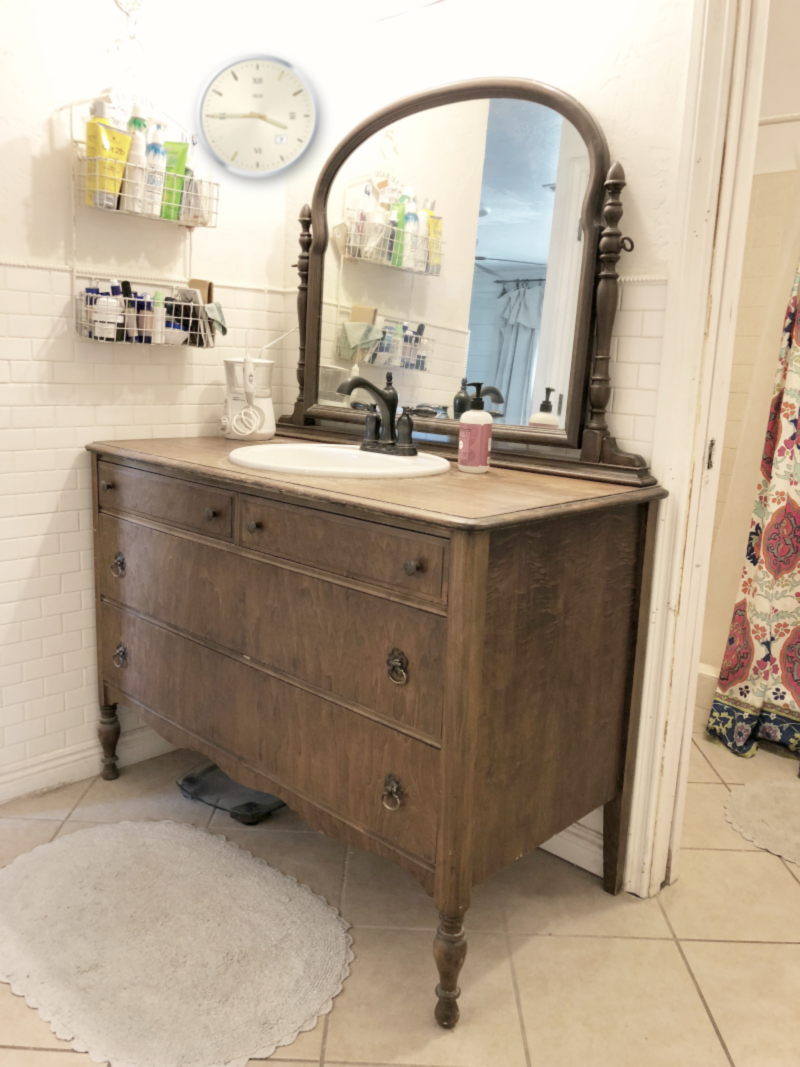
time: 3:45
